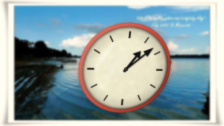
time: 1:08
